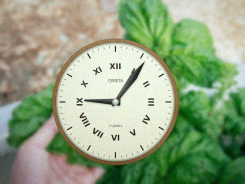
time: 9:06
